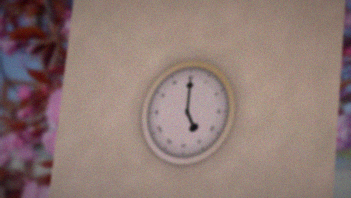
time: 5:00
